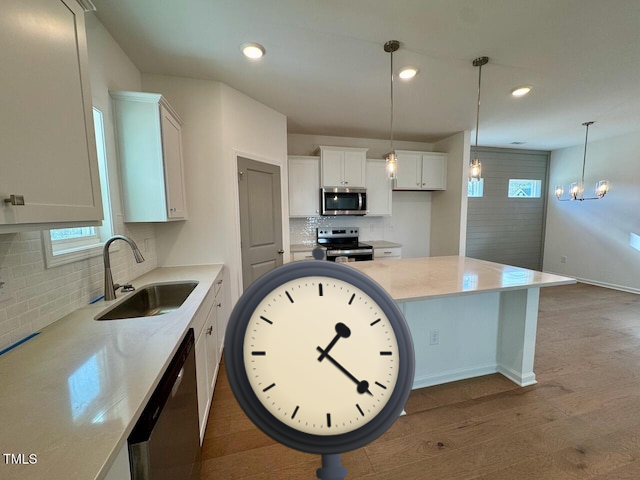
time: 1:22
